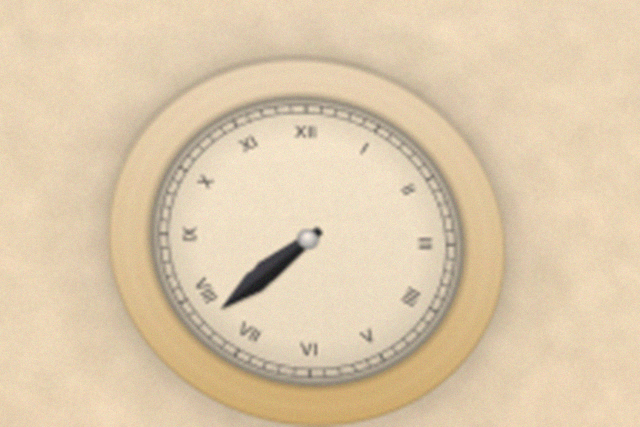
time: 7:38
